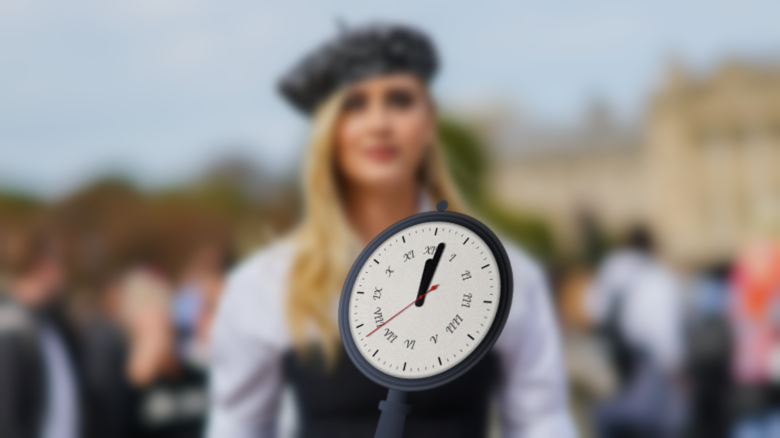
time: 12:01:38
